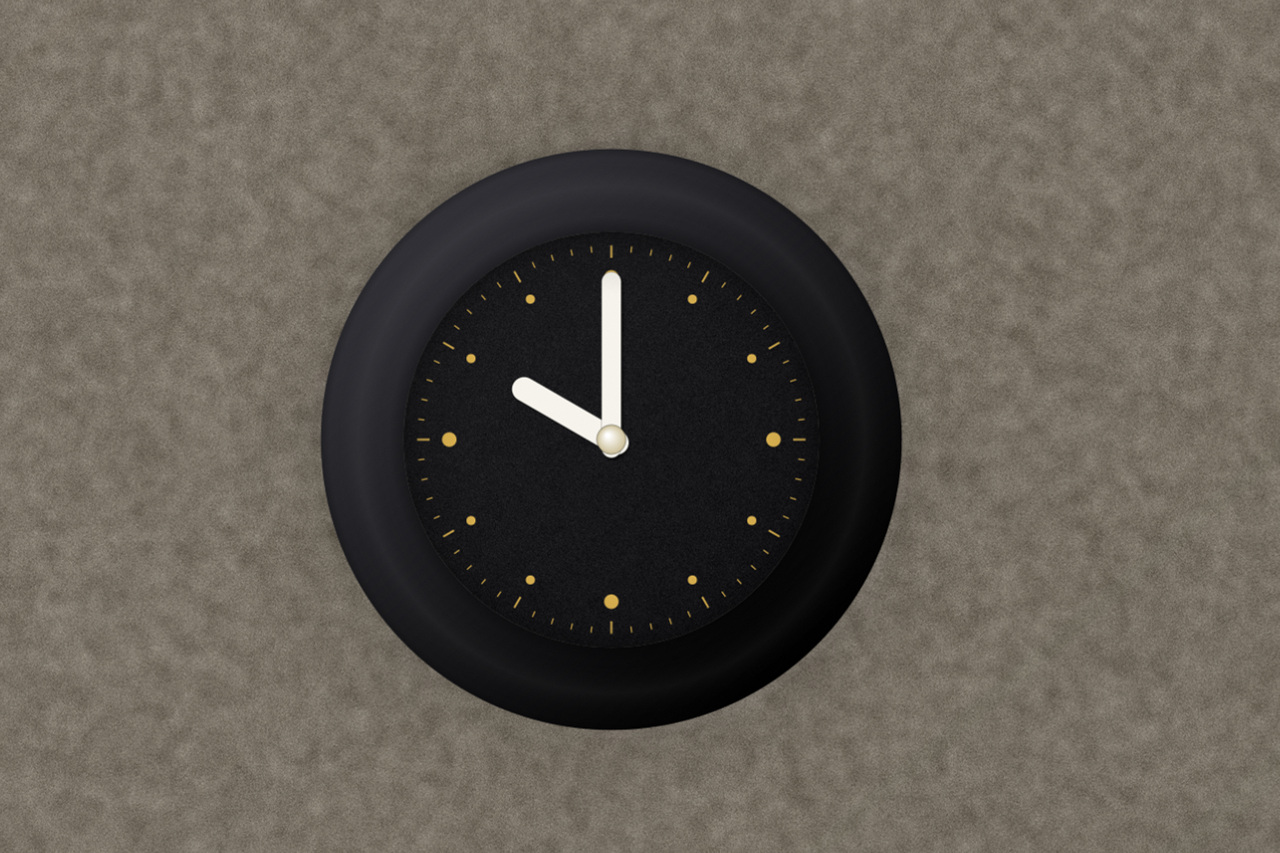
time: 10:00
